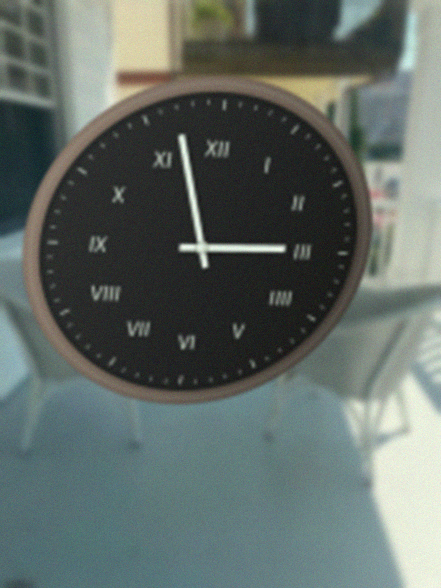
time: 2:57
